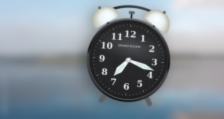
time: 7:18
